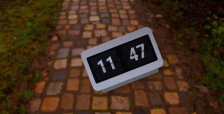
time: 11:47
